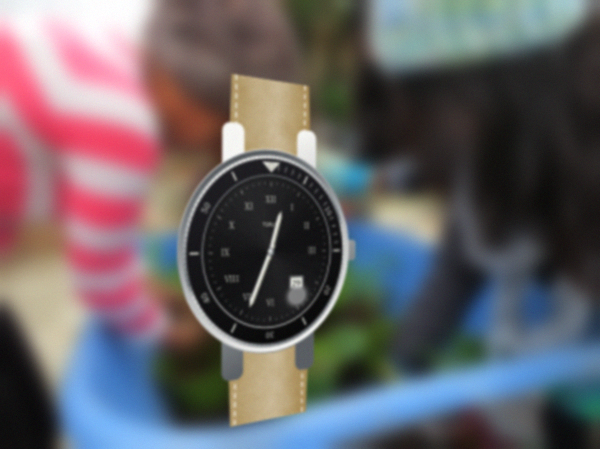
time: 12:34
